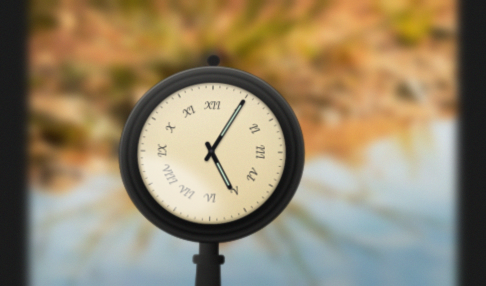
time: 5:05
